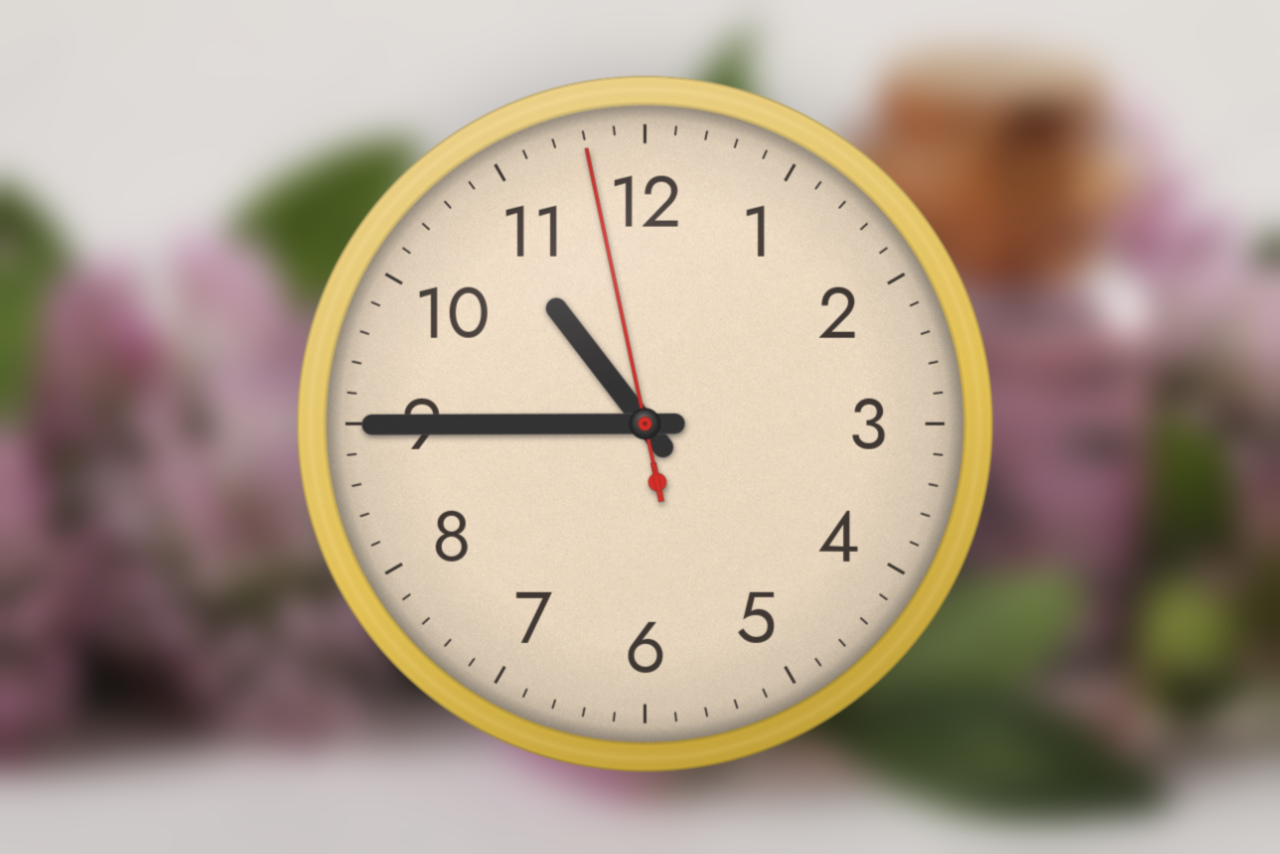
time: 10:44:58
